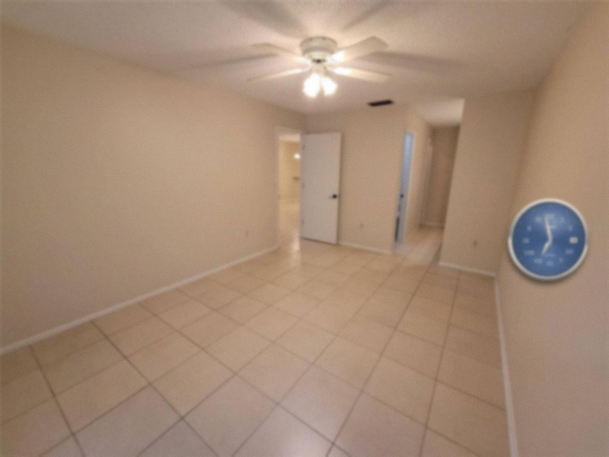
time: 6:58
